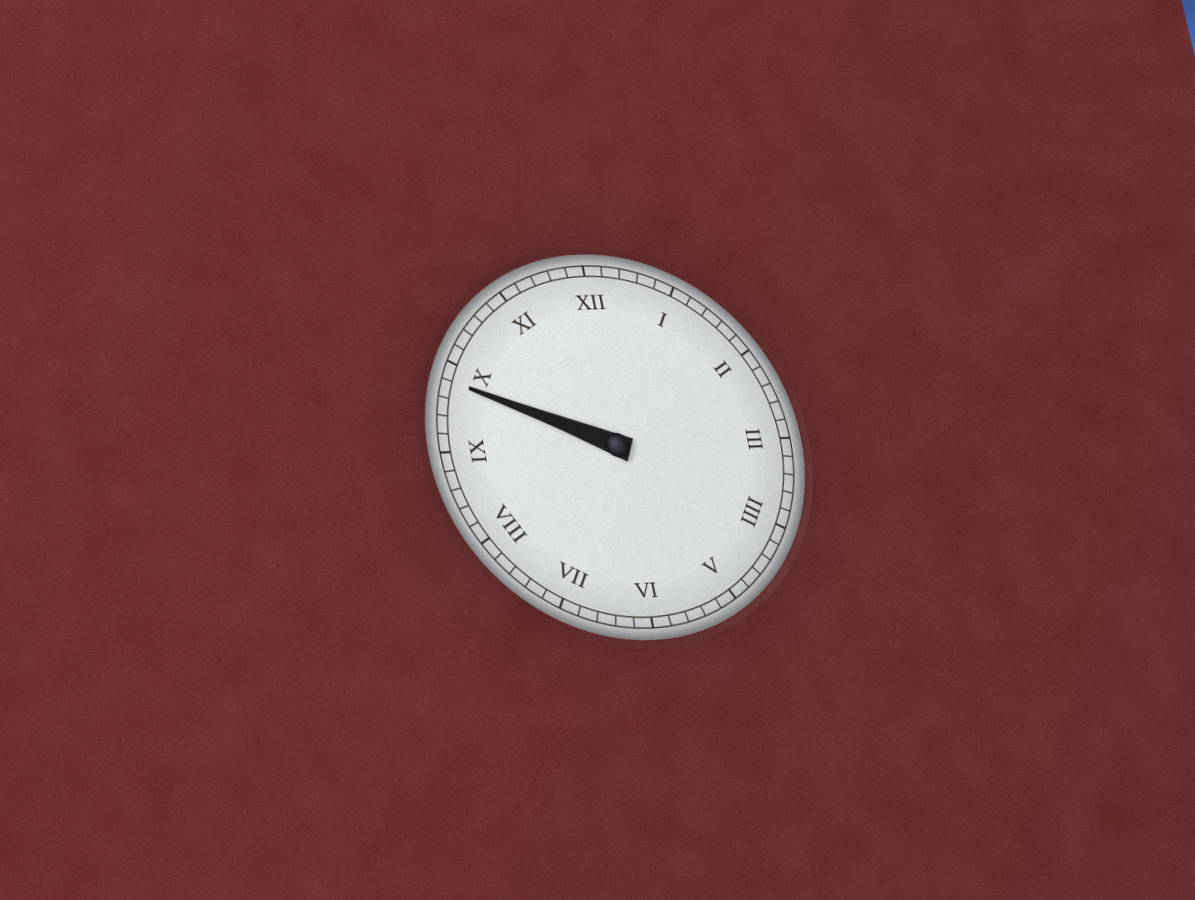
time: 9:49
